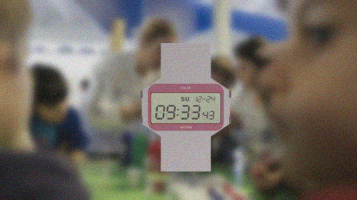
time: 9:33:43
